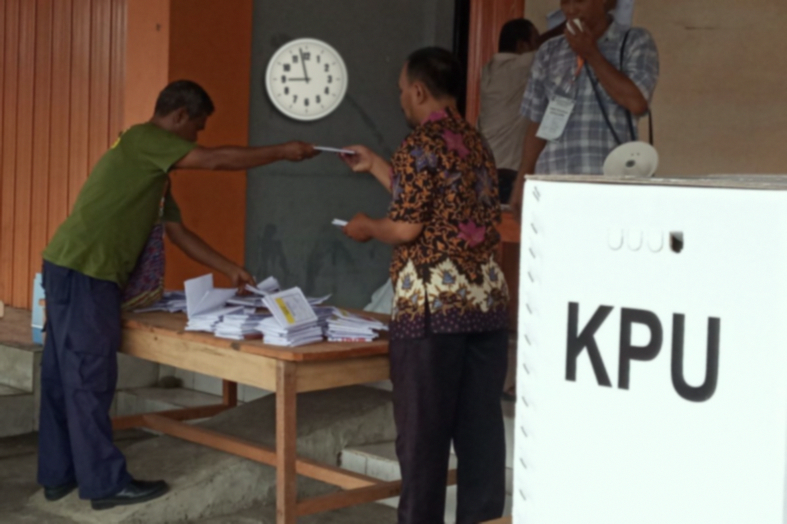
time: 8:58
